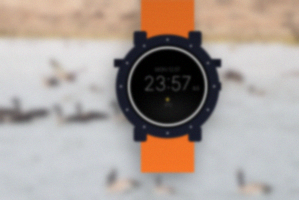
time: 23:57
